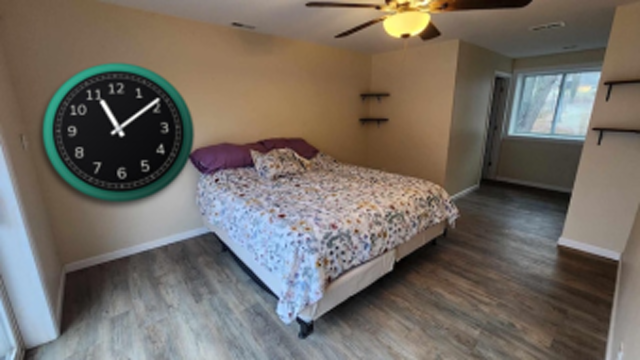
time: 11:09
